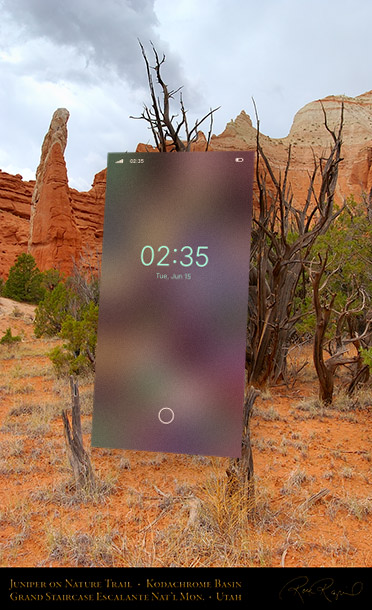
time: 2:35
